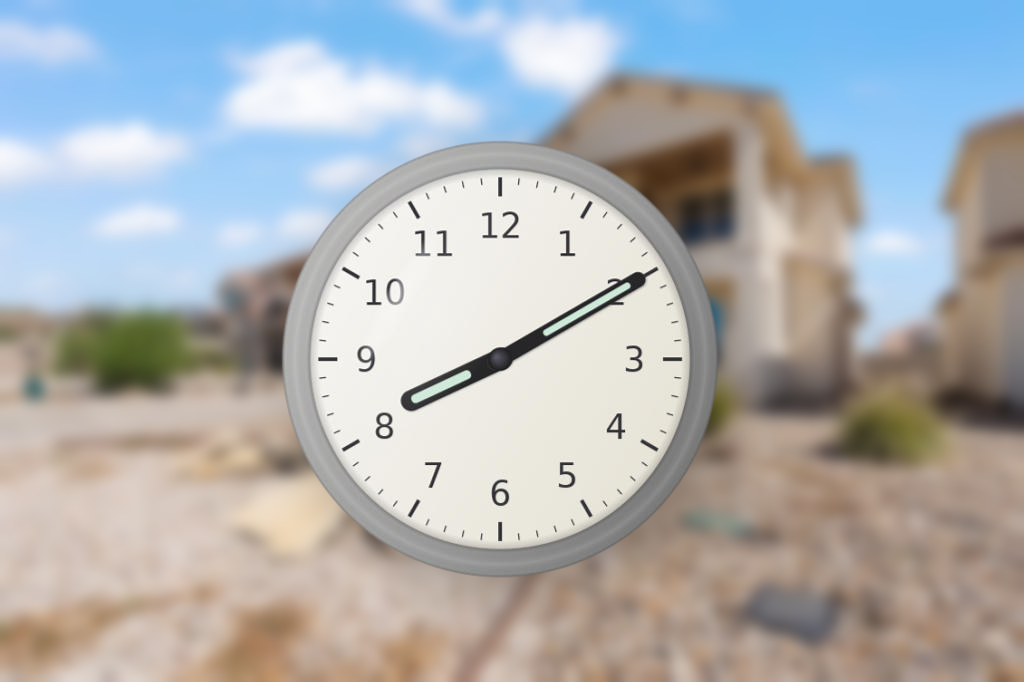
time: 8:10
